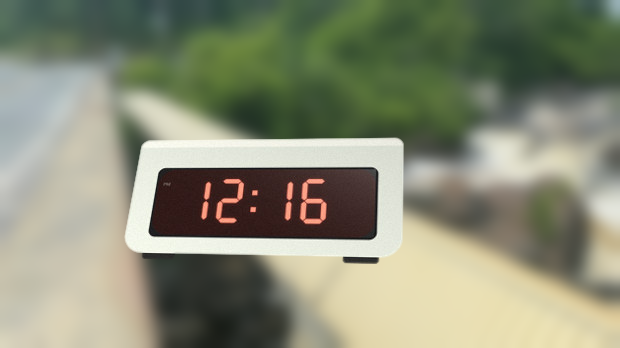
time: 12:16
